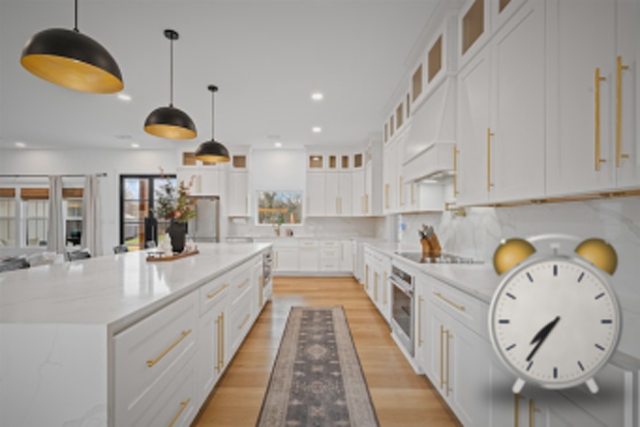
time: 7:36
